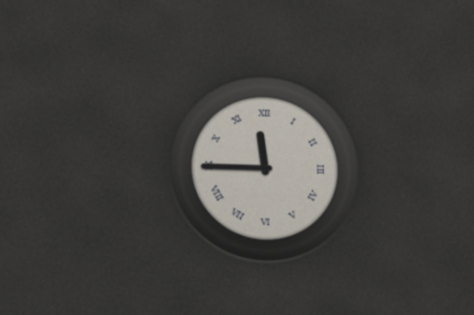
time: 11:45
